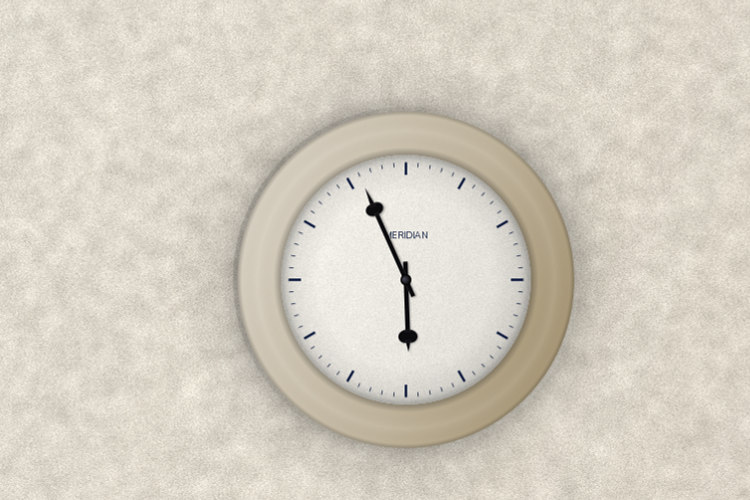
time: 5:56
